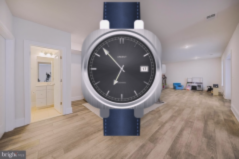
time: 6:53
